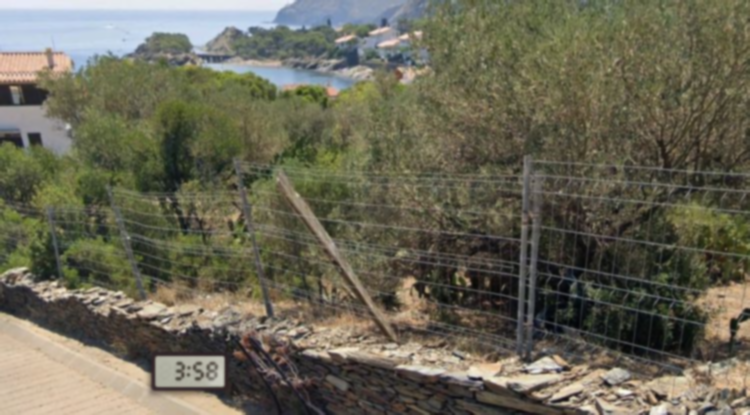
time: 3:58
